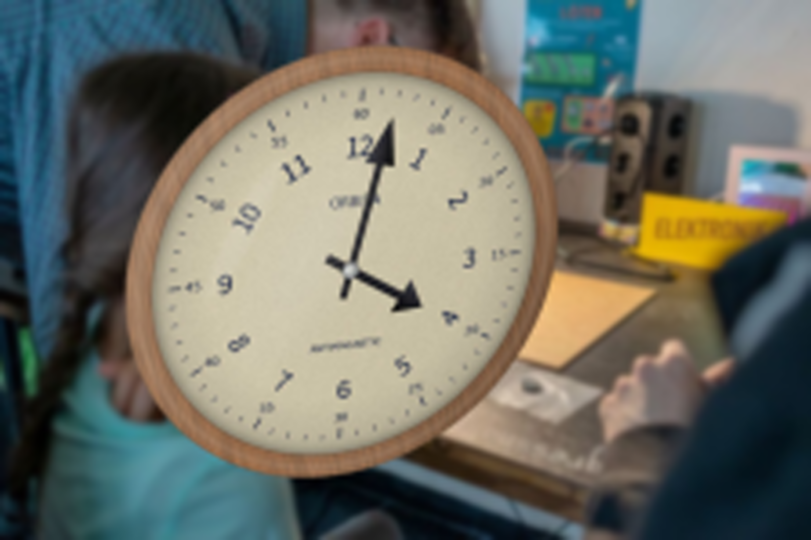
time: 4:02
